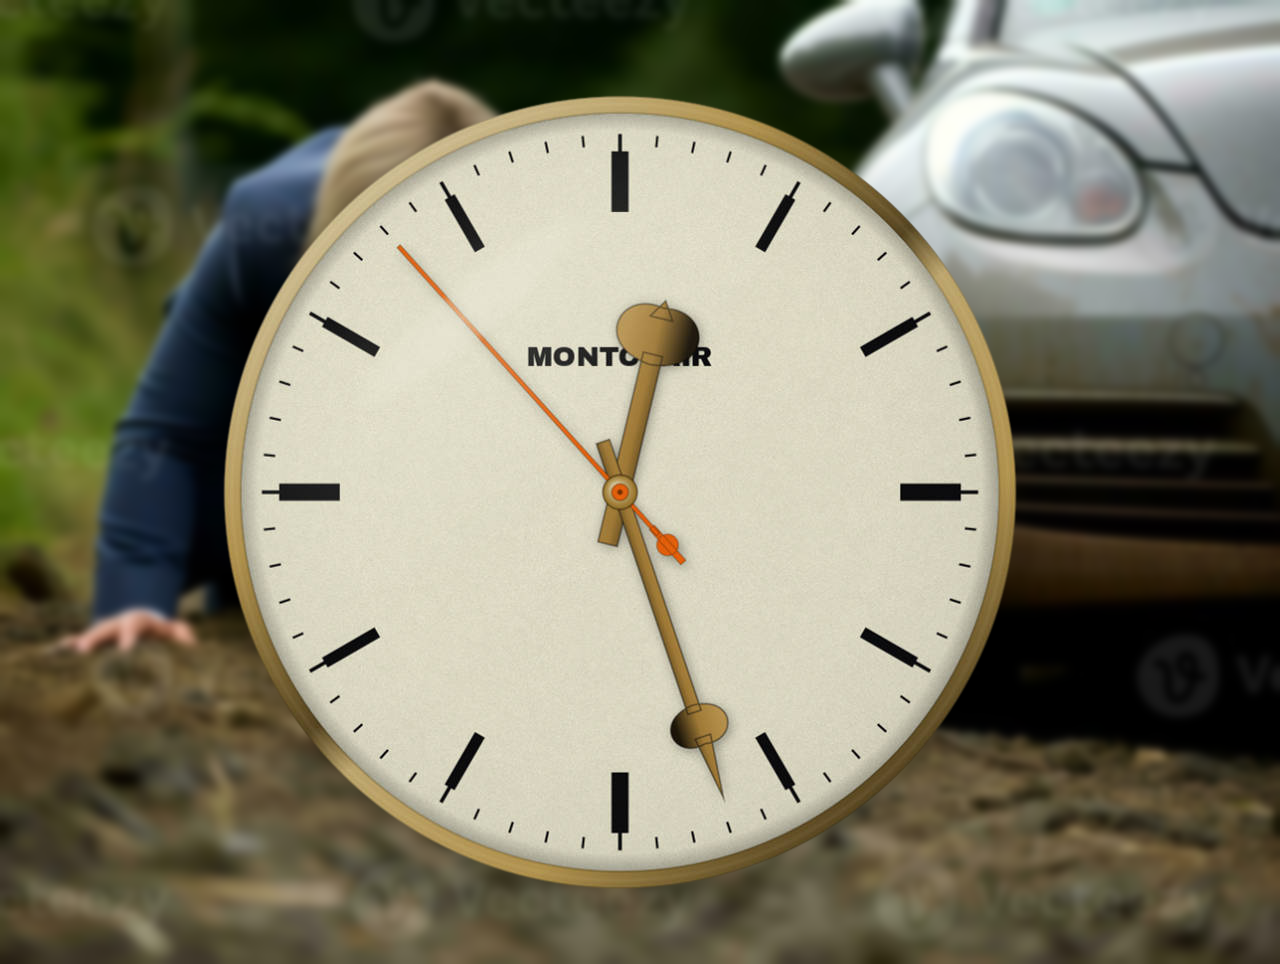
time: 12:26:53
